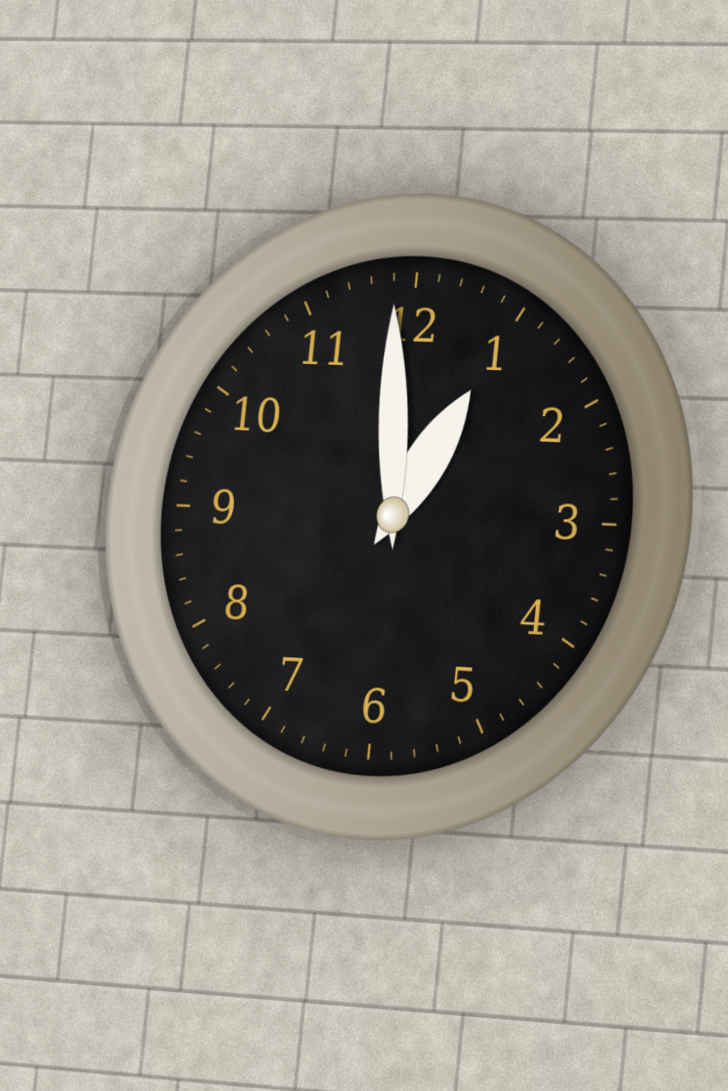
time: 12:59
